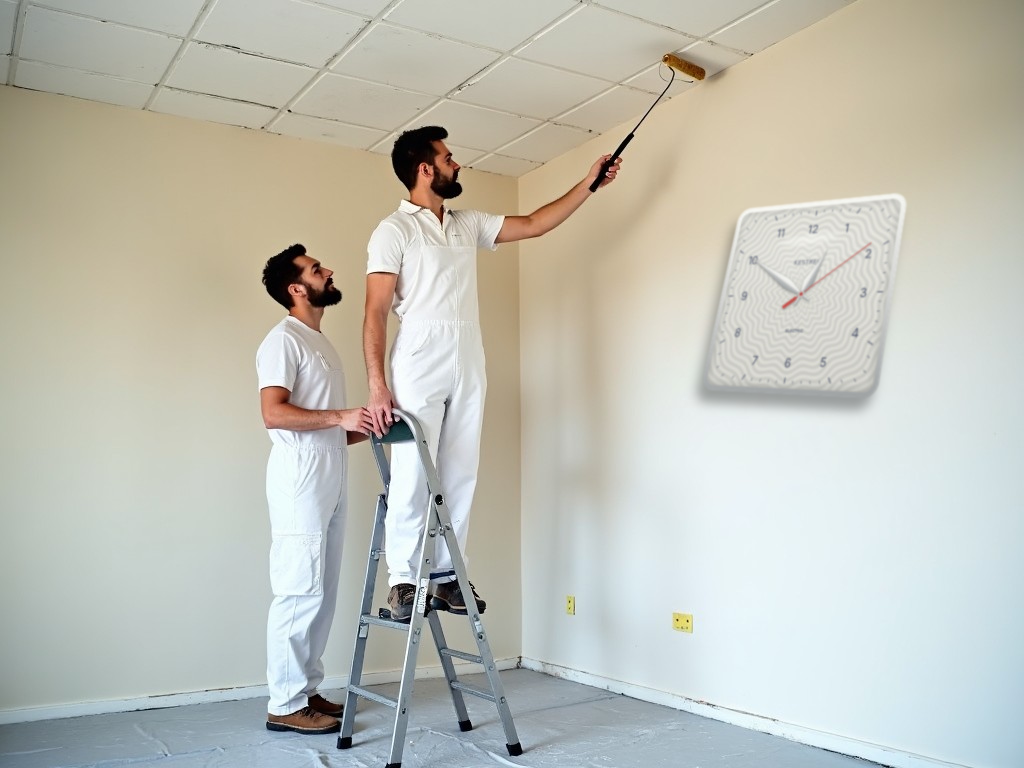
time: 12:50:09
